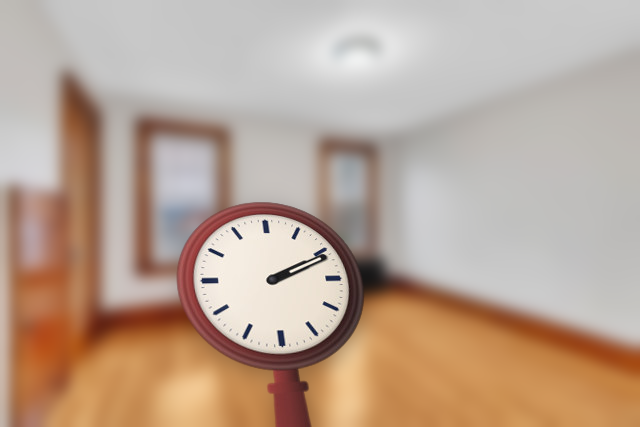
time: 2:11
